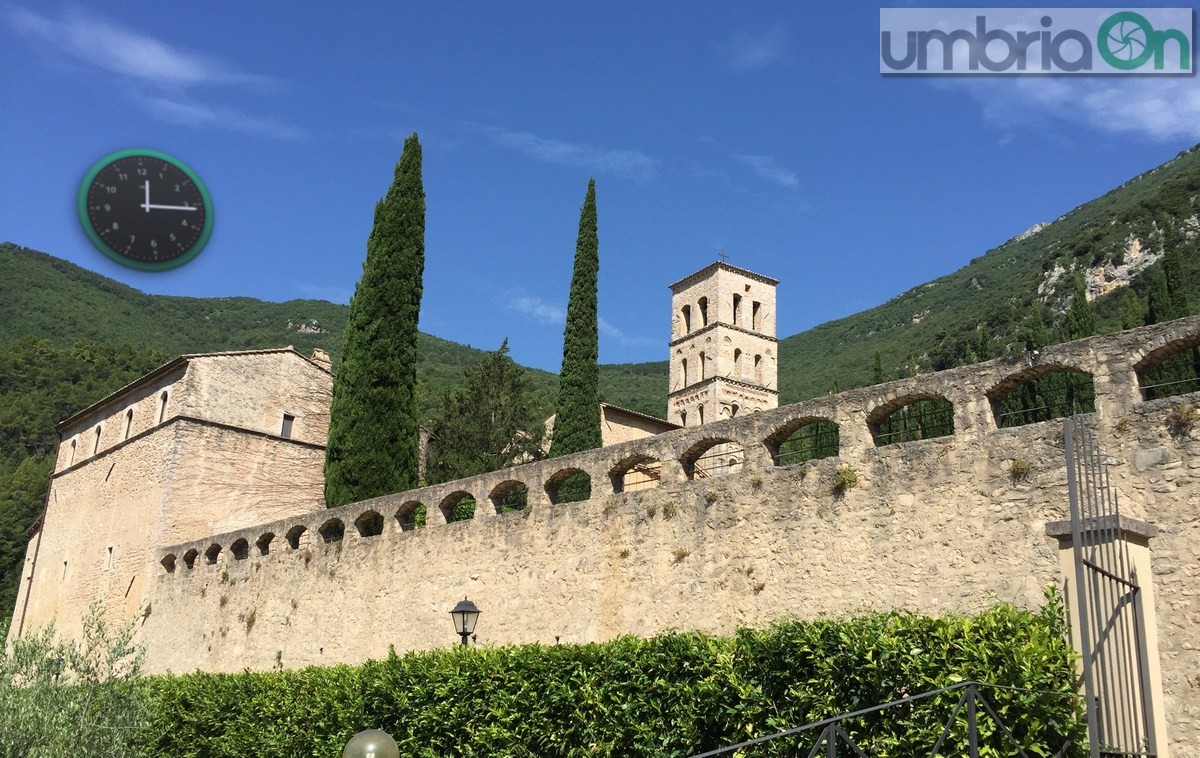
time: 12:16
